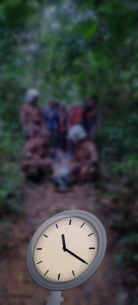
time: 11:20
